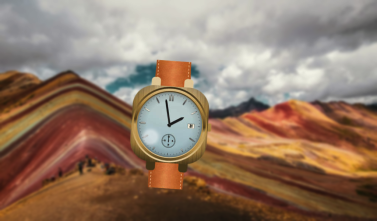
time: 1:58
